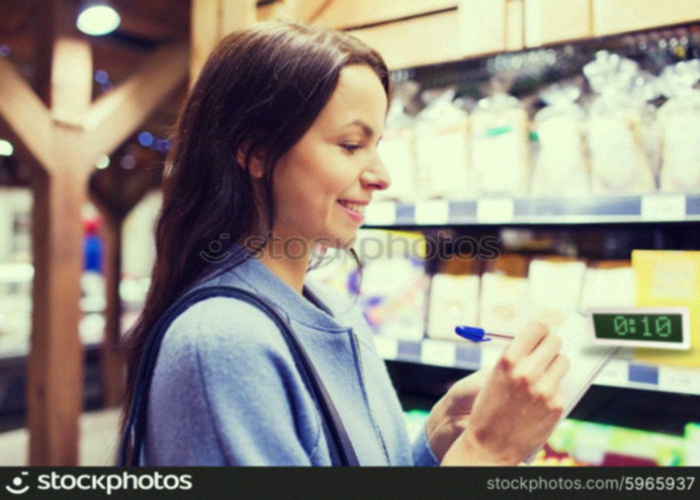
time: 0:10
